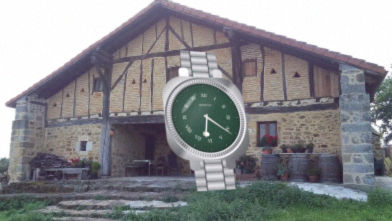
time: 6:21
